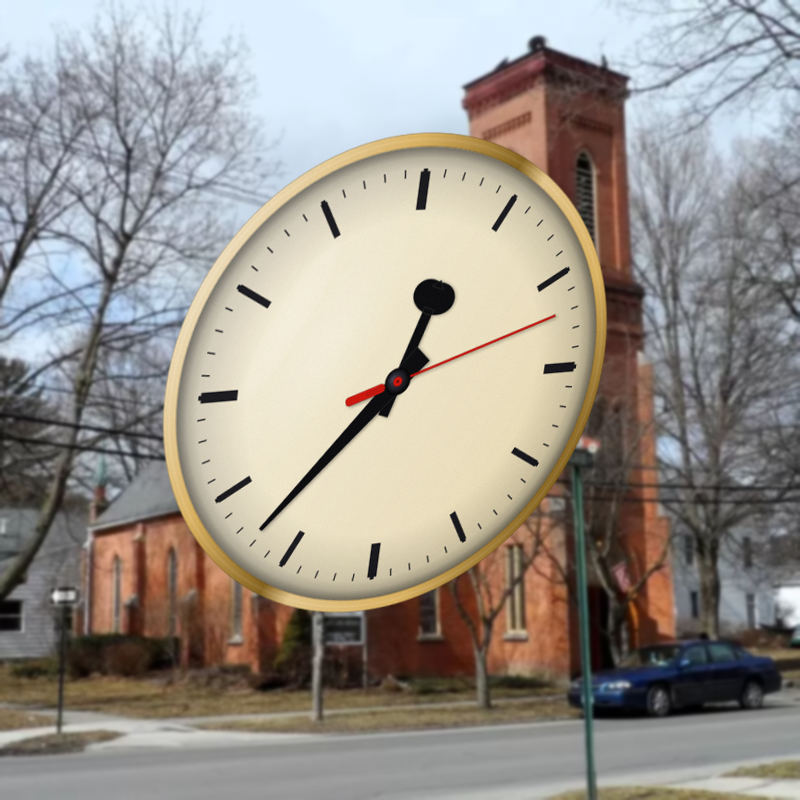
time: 12:37:12
